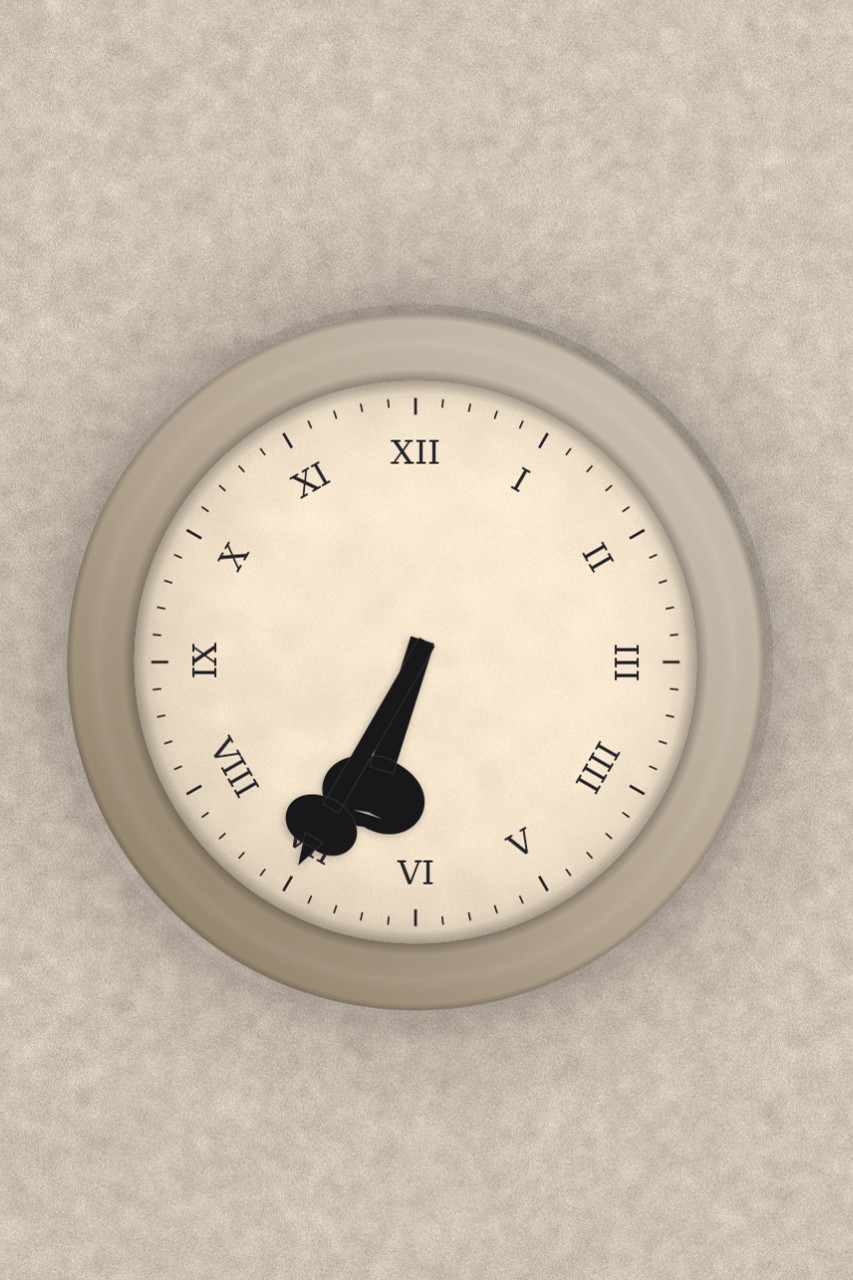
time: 6:35
